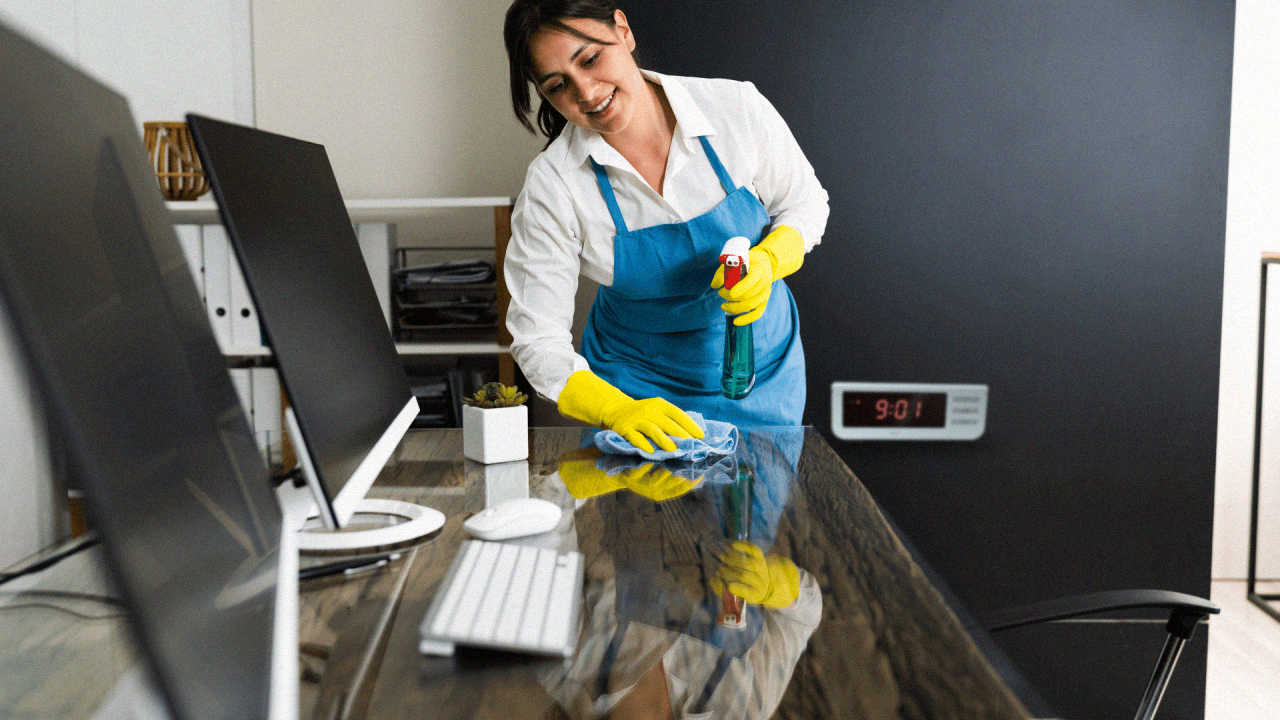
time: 9:01
